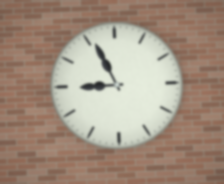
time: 8:56
